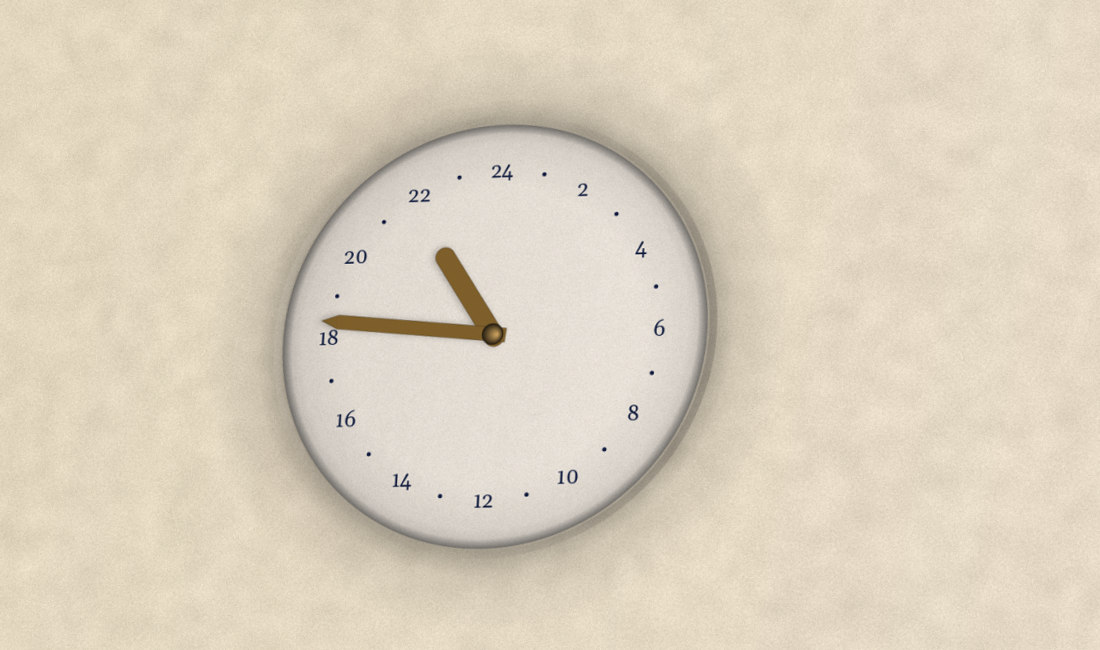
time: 21:46
